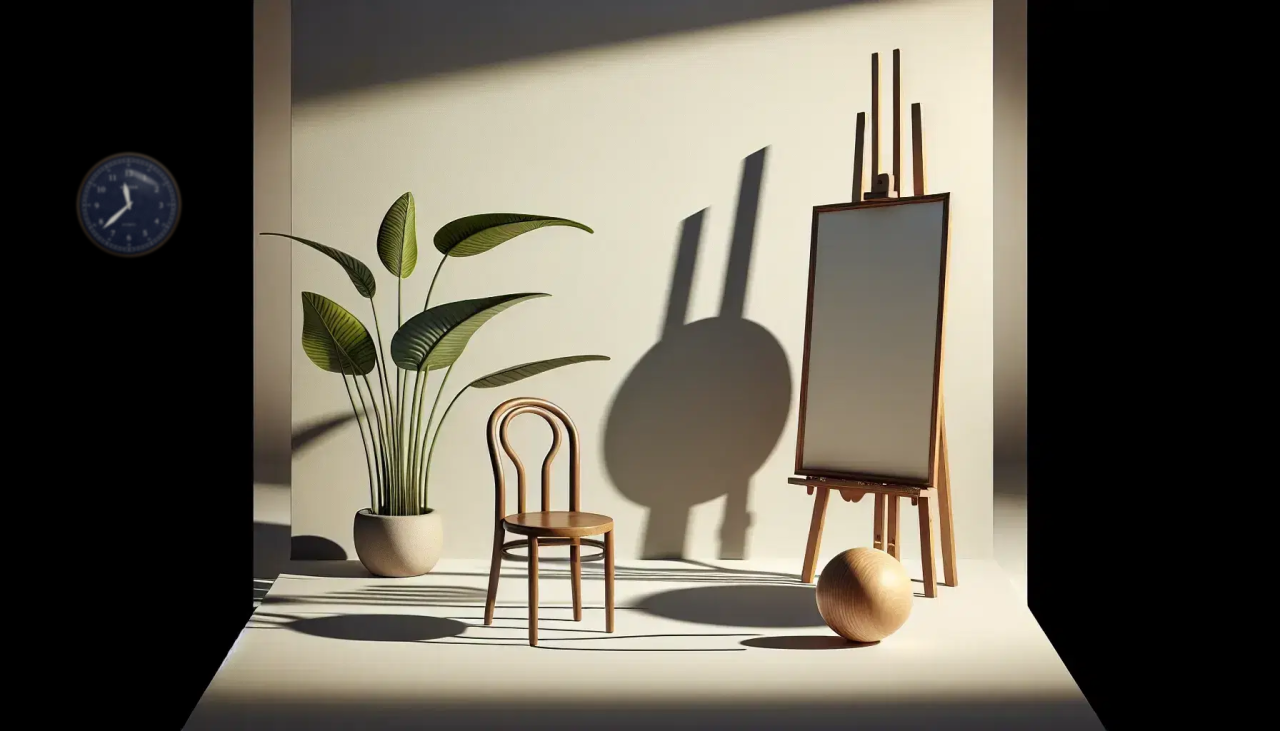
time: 11:38
